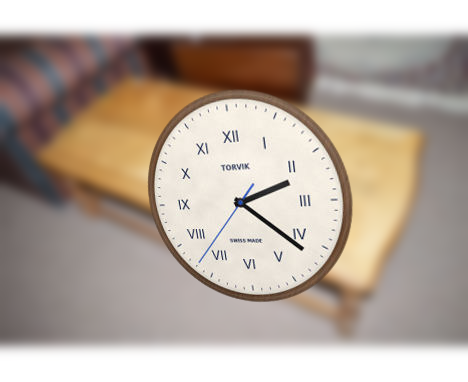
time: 2:21:37
